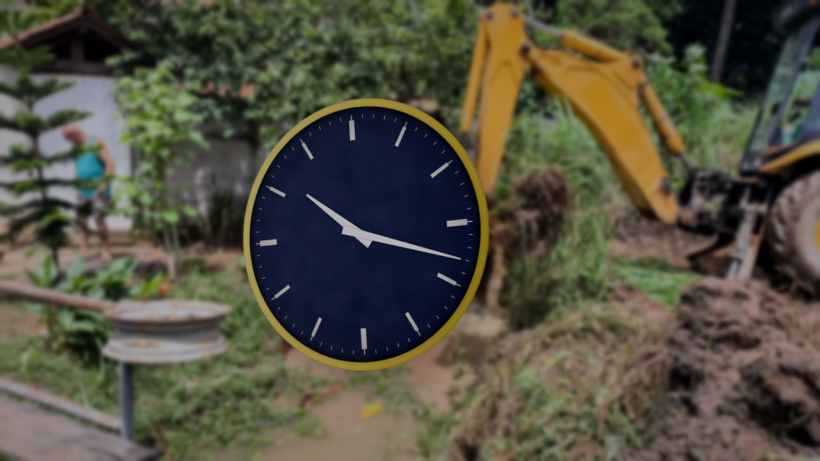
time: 10:18
